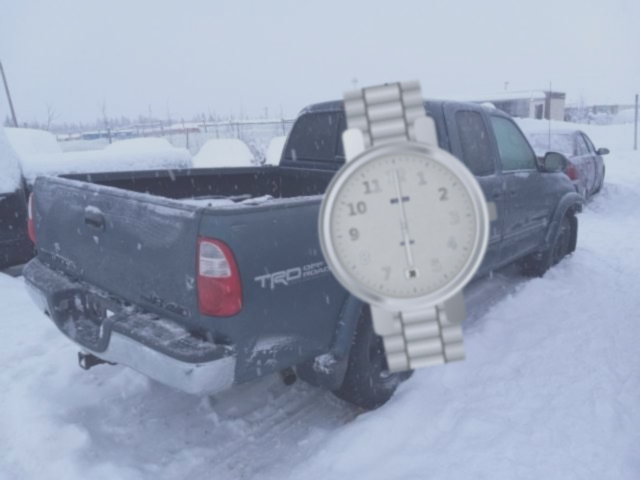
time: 6:00
